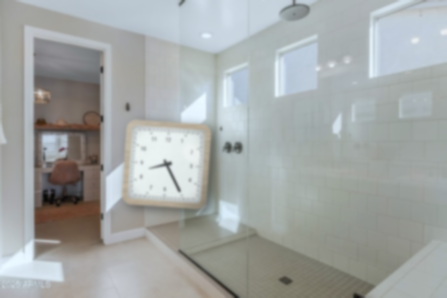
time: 8:25
